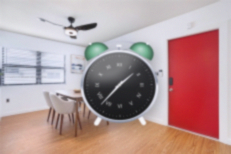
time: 1:37
